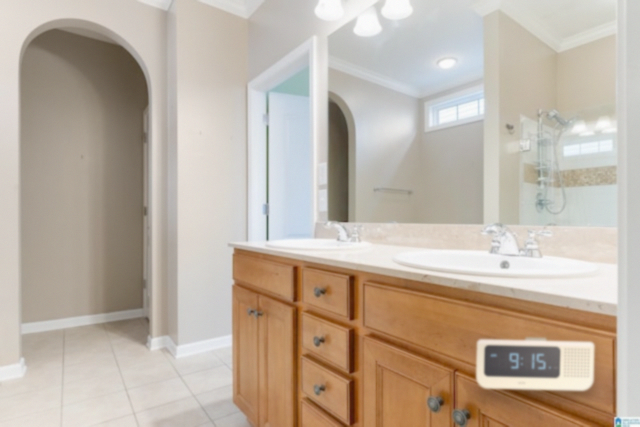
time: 9:15
